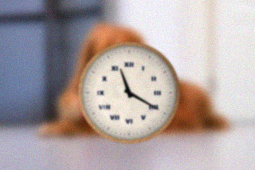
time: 11:20
